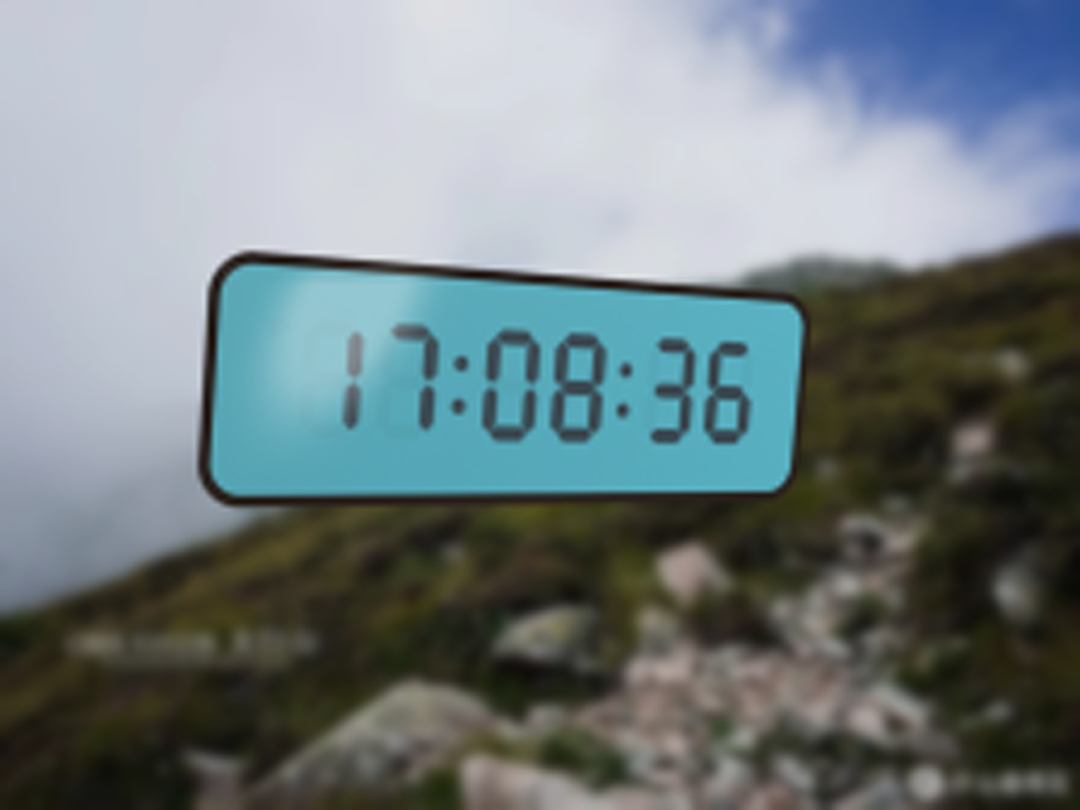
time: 17:08:36
